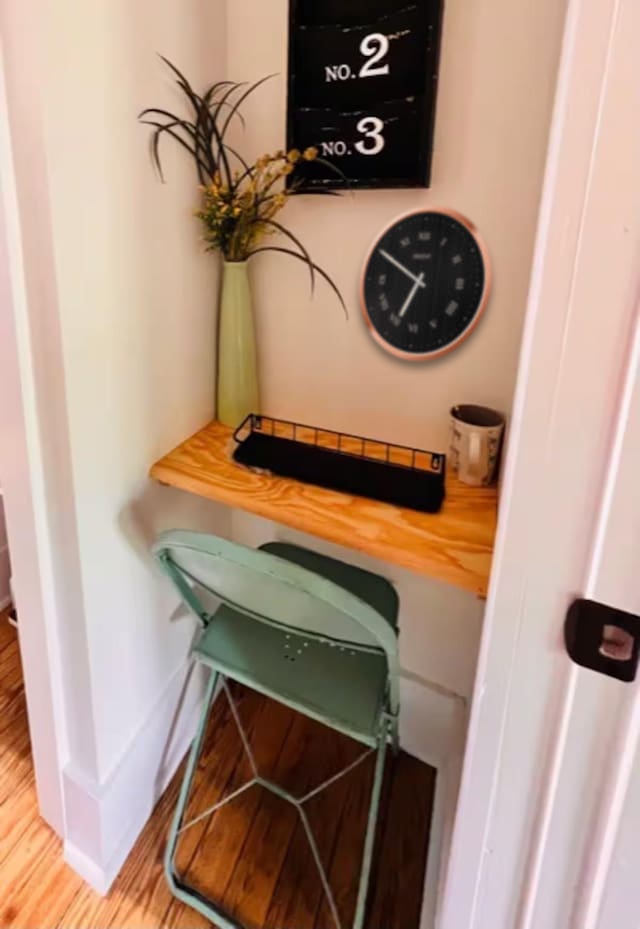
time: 6:50
